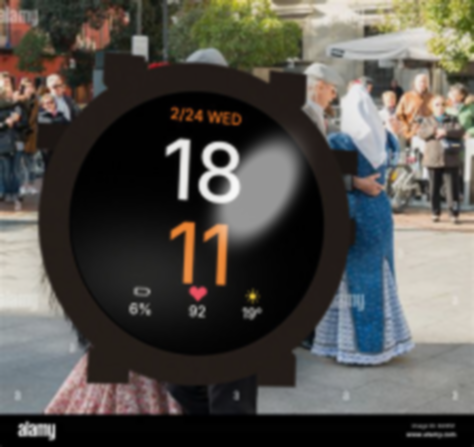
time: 18:11
